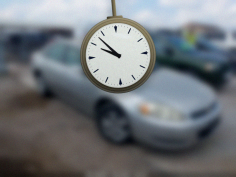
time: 9:53
